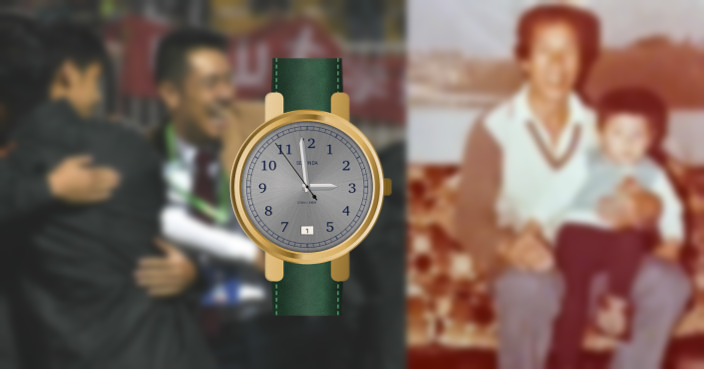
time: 2:58:54
